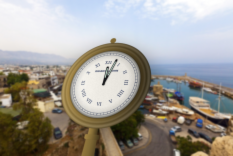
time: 12:03
